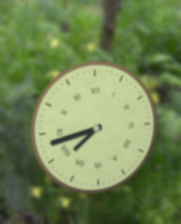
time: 7:43
